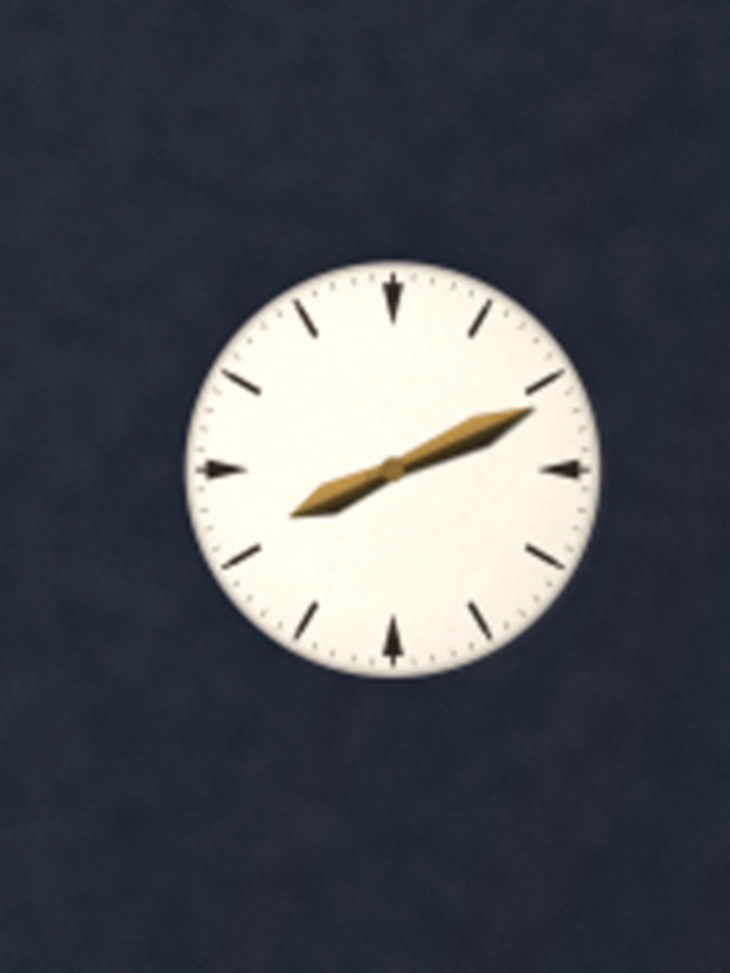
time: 8:11
